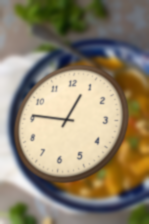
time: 12:46
